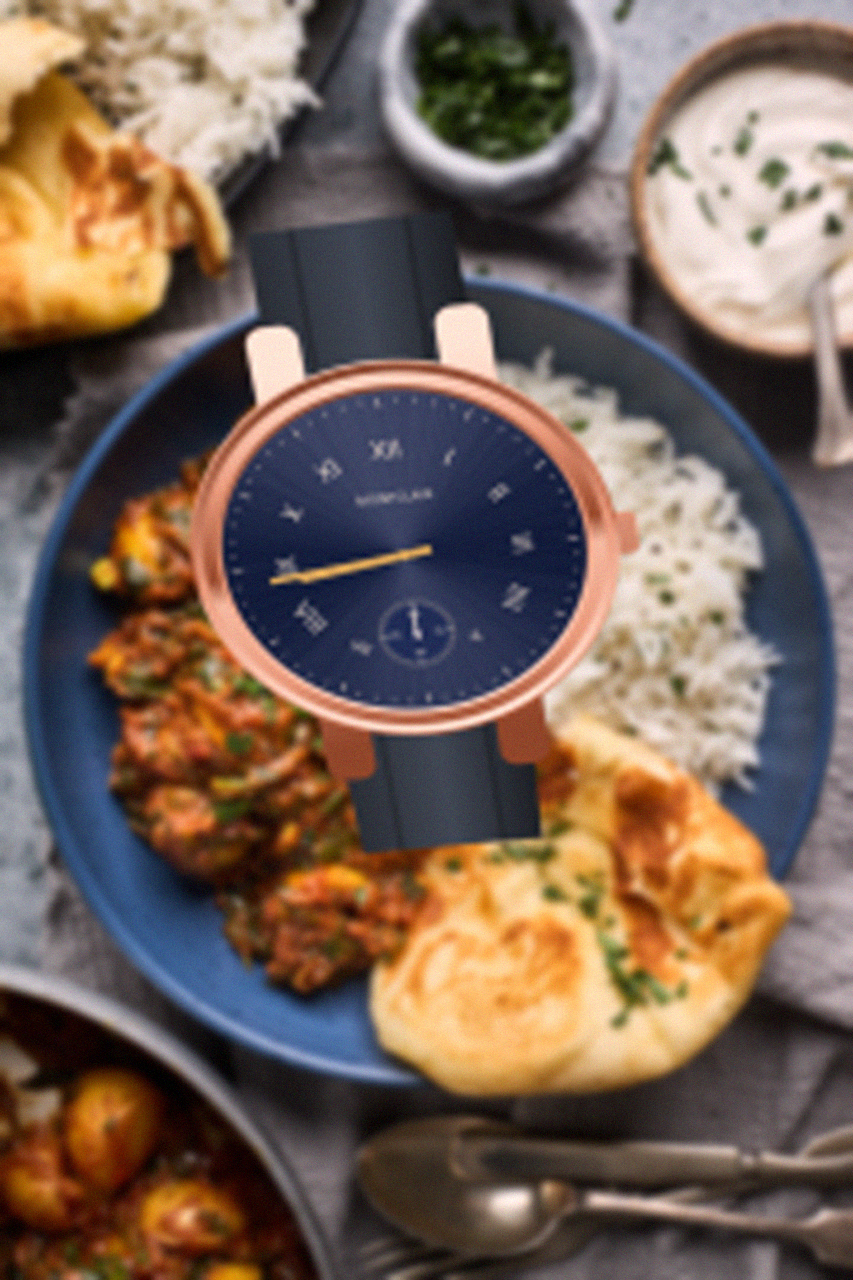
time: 8:44
